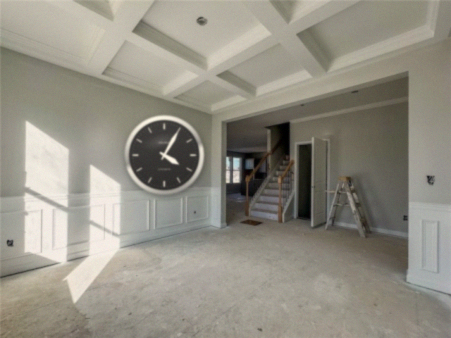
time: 4:05
